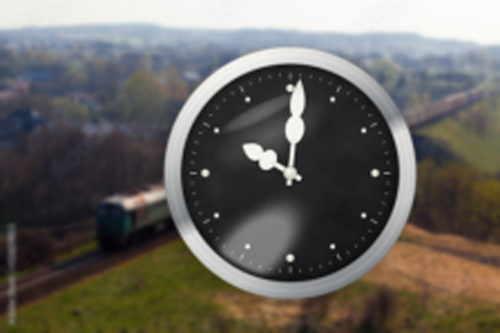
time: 10:01
